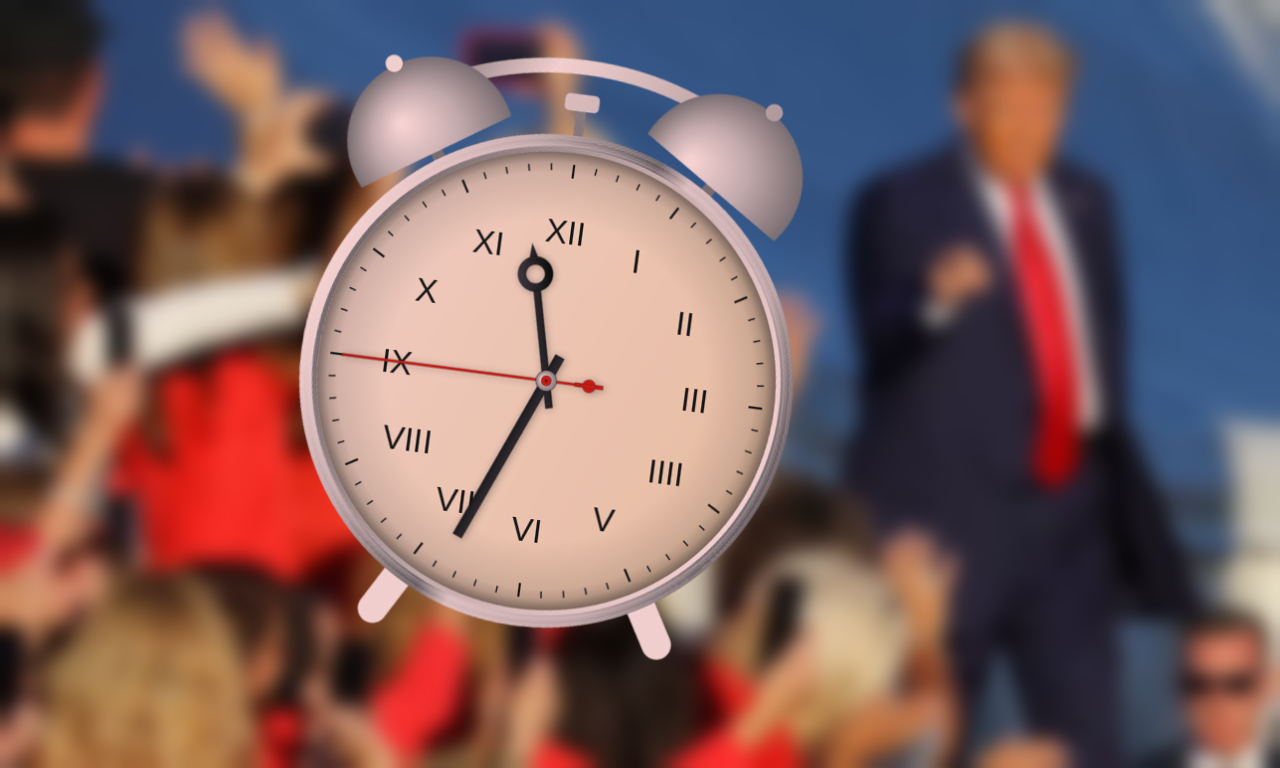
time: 11:33:45
